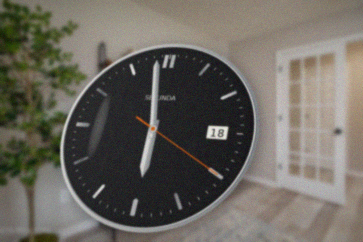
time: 5:58:20
